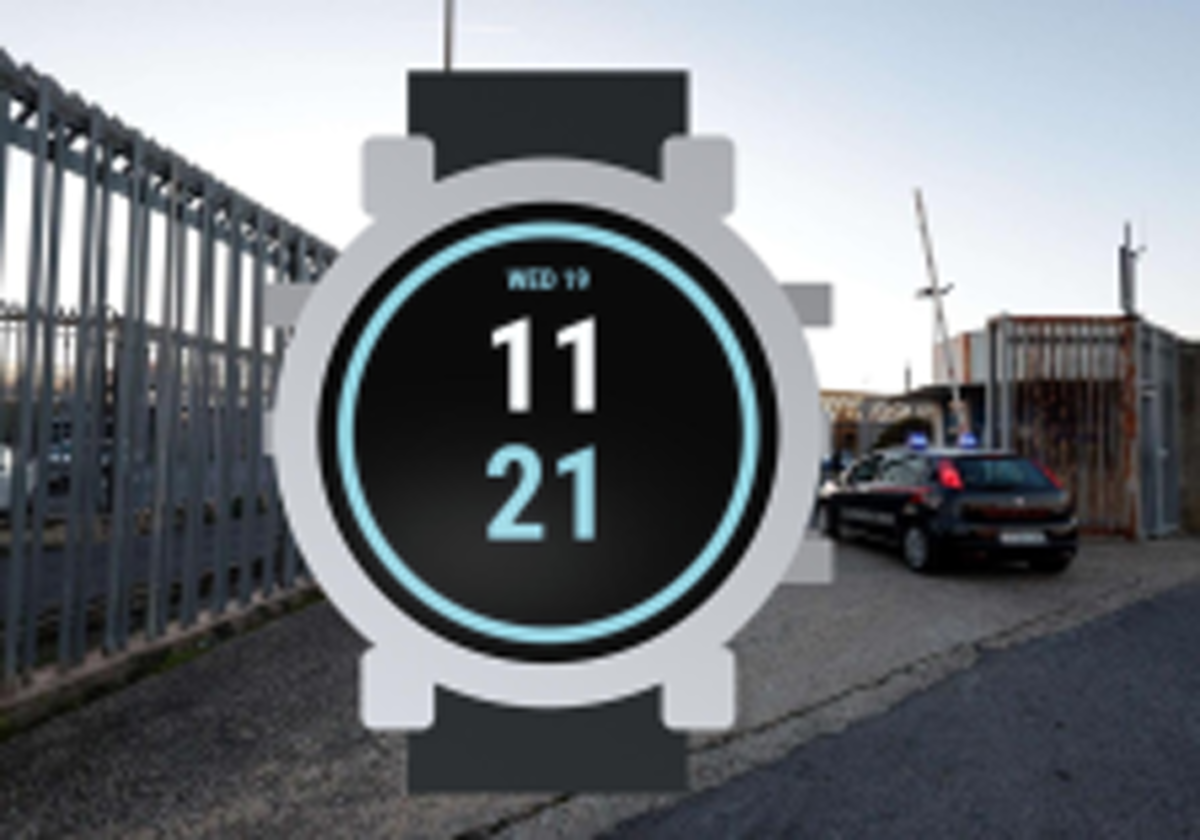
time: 11:21
